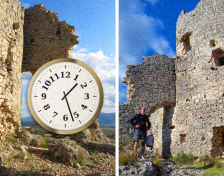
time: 1:27
